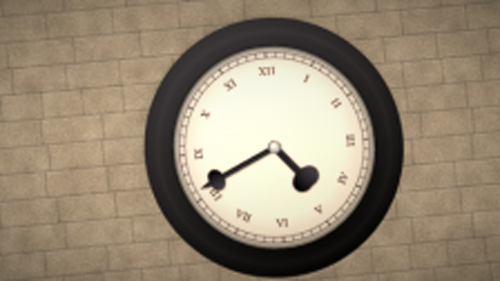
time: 4:41
